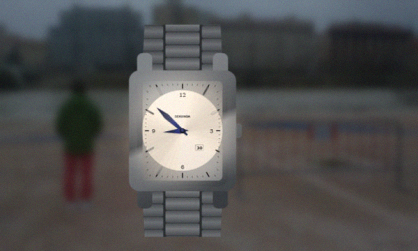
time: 8:52
